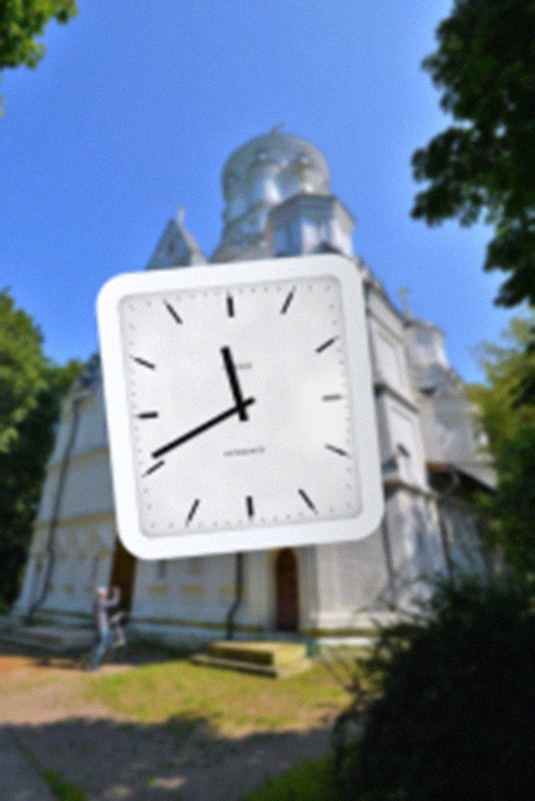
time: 11:41
